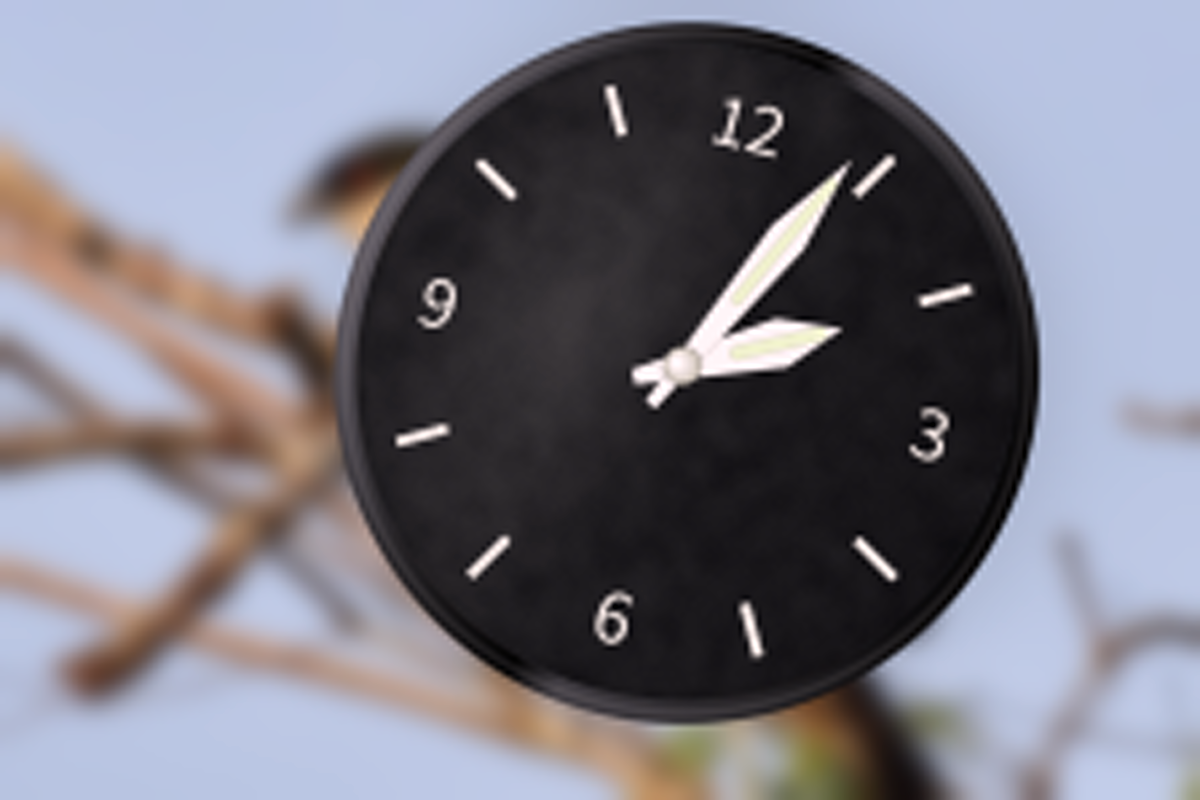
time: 2:04
